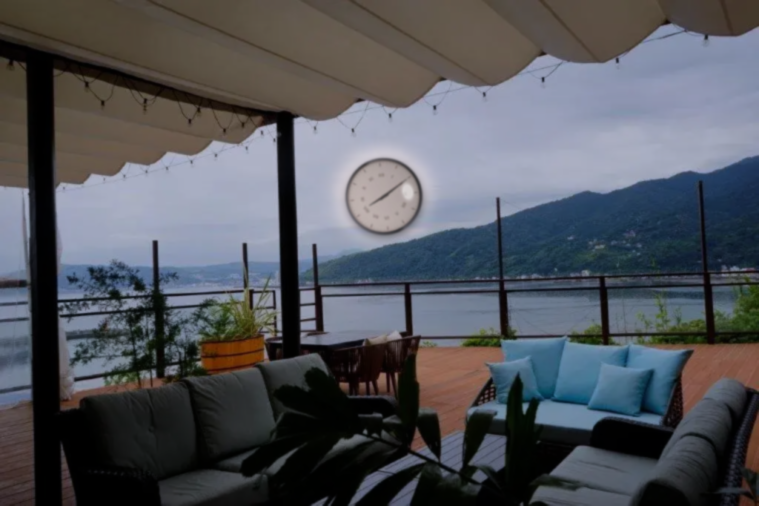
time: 8:10
